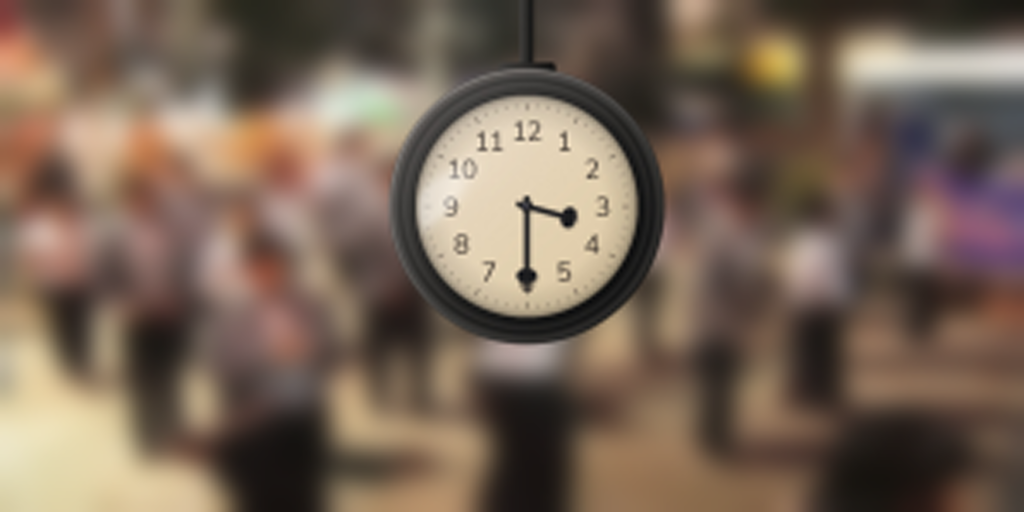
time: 3:30
